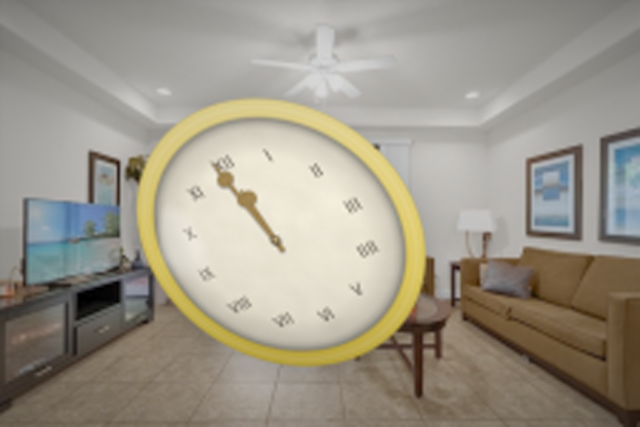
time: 11:59
